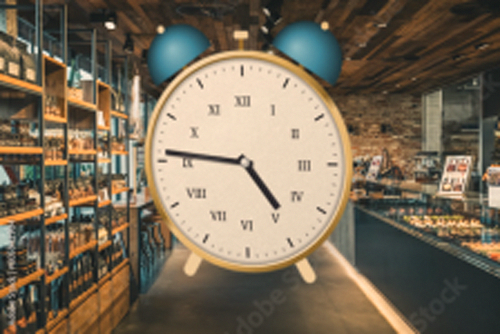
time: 4:46
